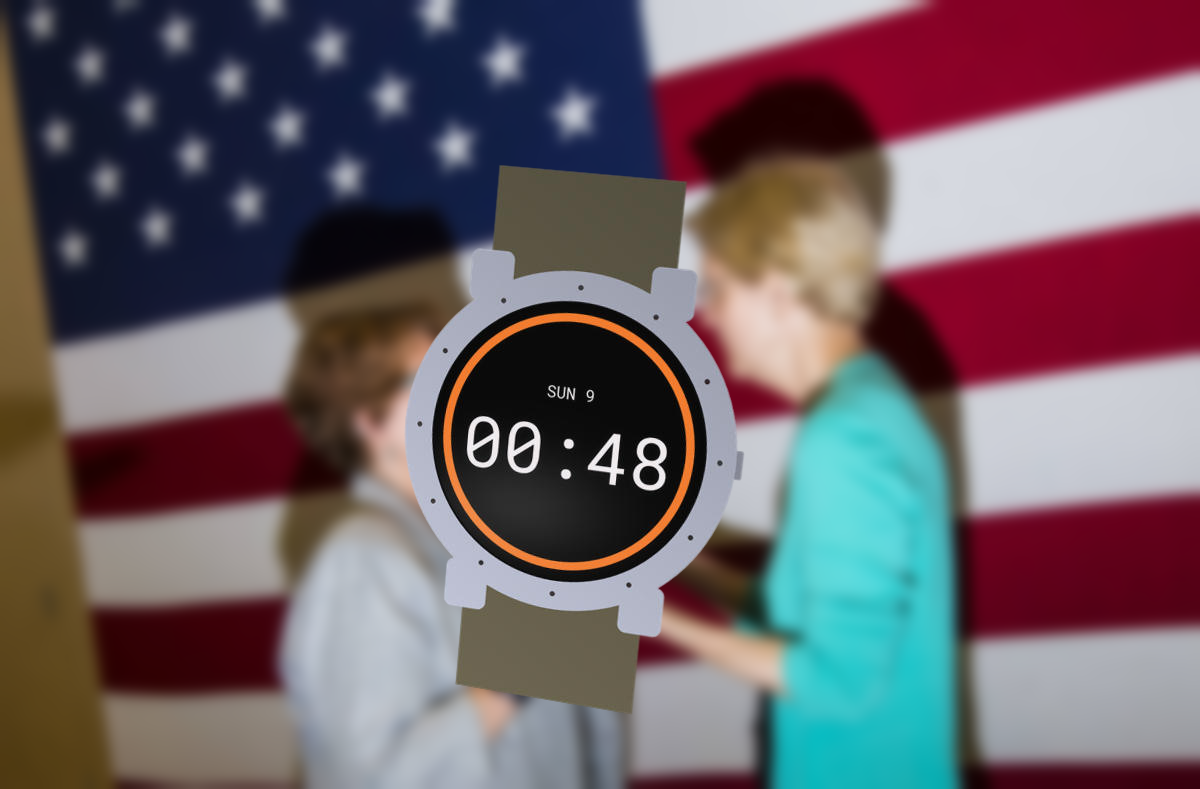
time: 0:48
